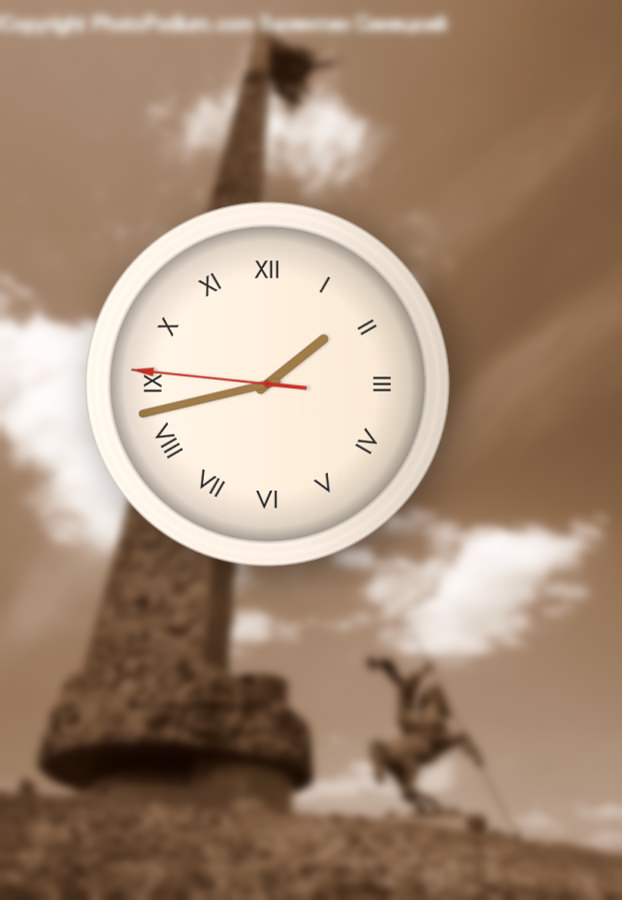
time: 1:42:46
